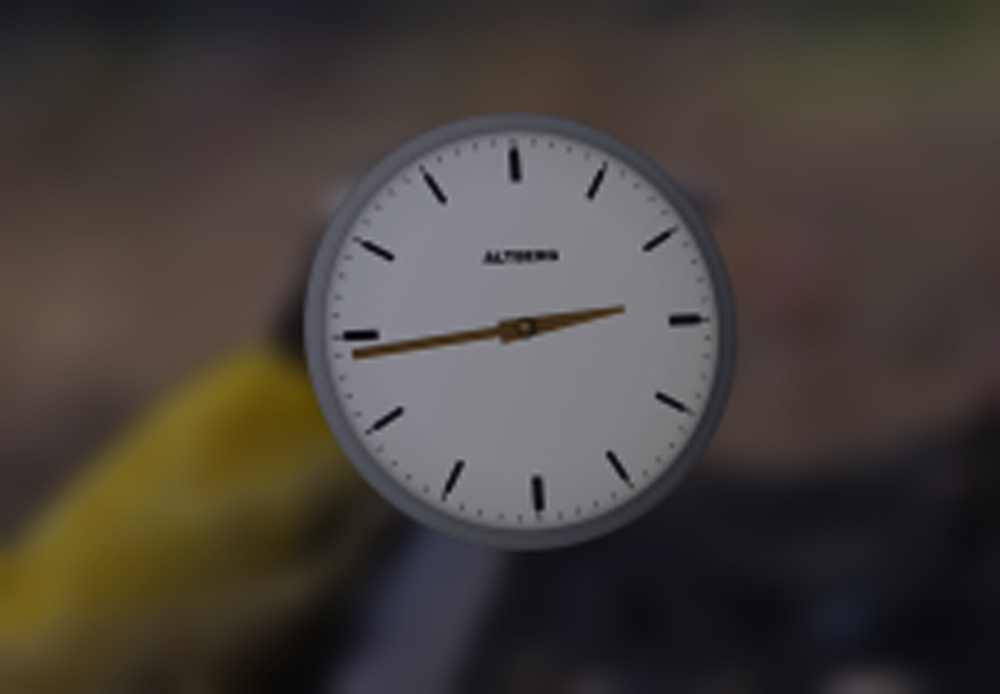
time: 2:44
